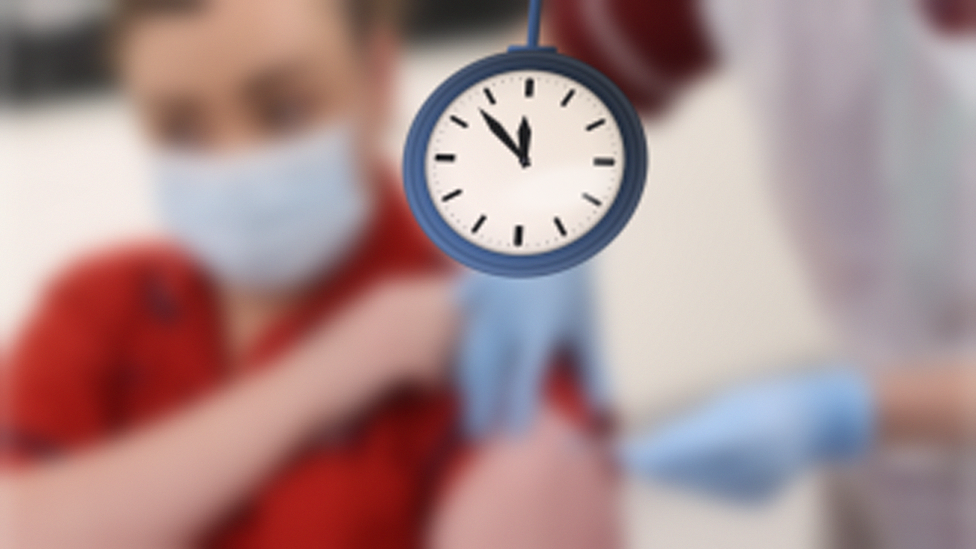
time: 11:53
